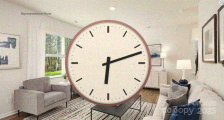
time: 6:12
